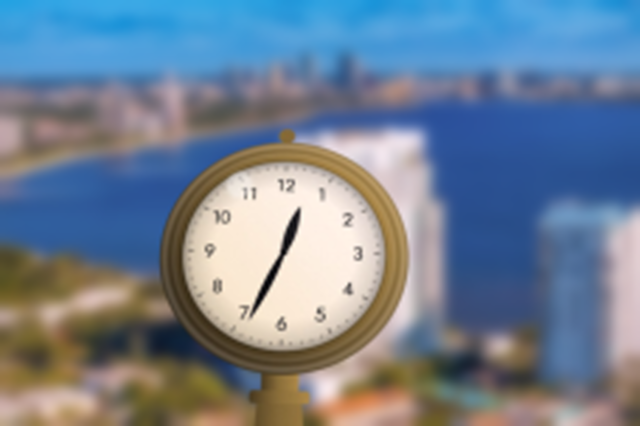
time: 12:34
